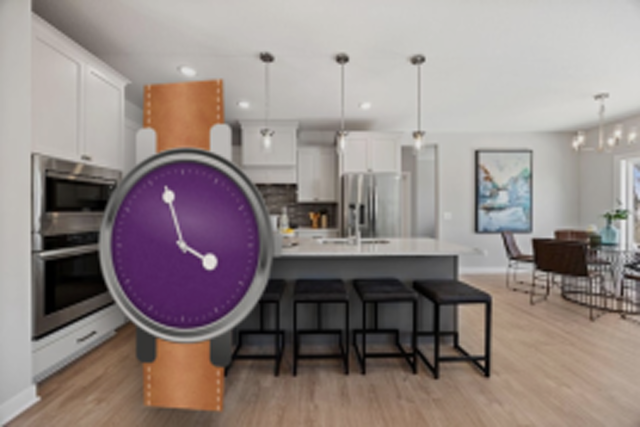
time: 3:57
